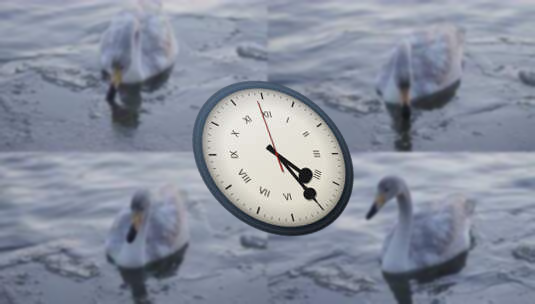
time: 4:24:59
